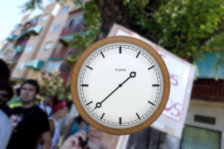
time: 1:38
